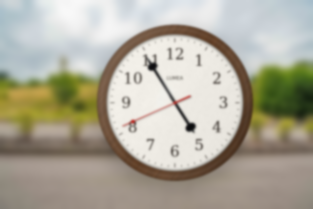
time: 4:54:41
